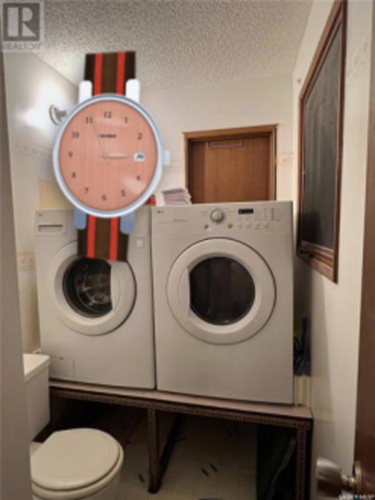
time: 2:56
